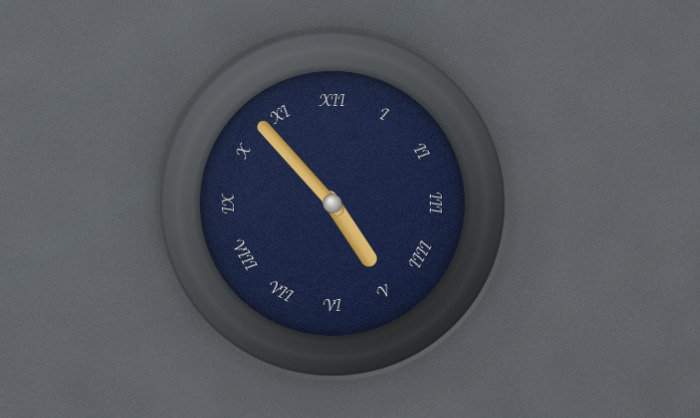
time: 4:53
